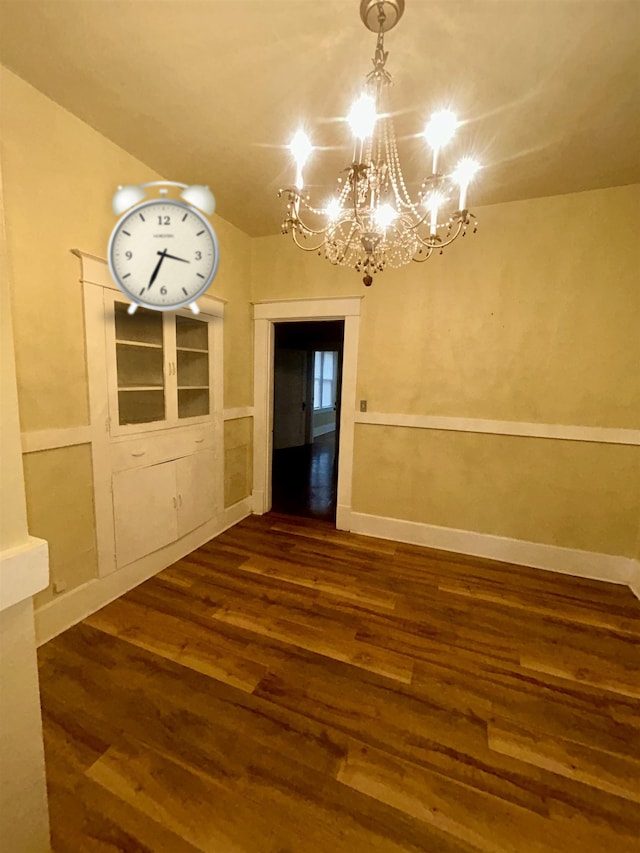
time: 3:34
